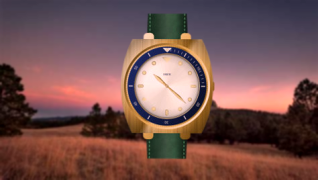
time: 10:22
